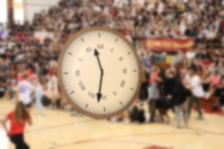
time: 11:32
